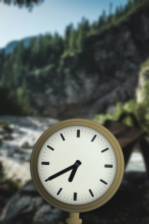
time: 6:40
